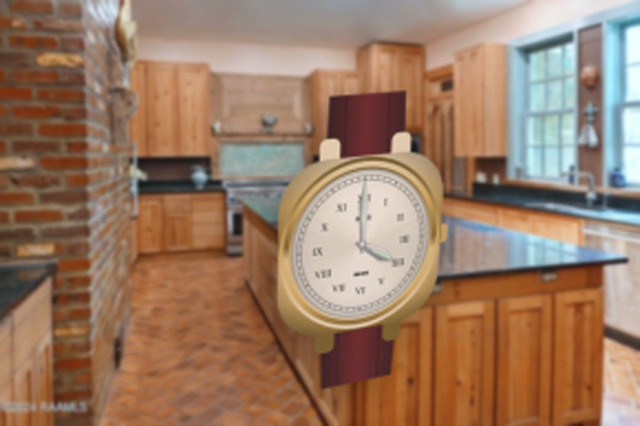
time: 4:00
